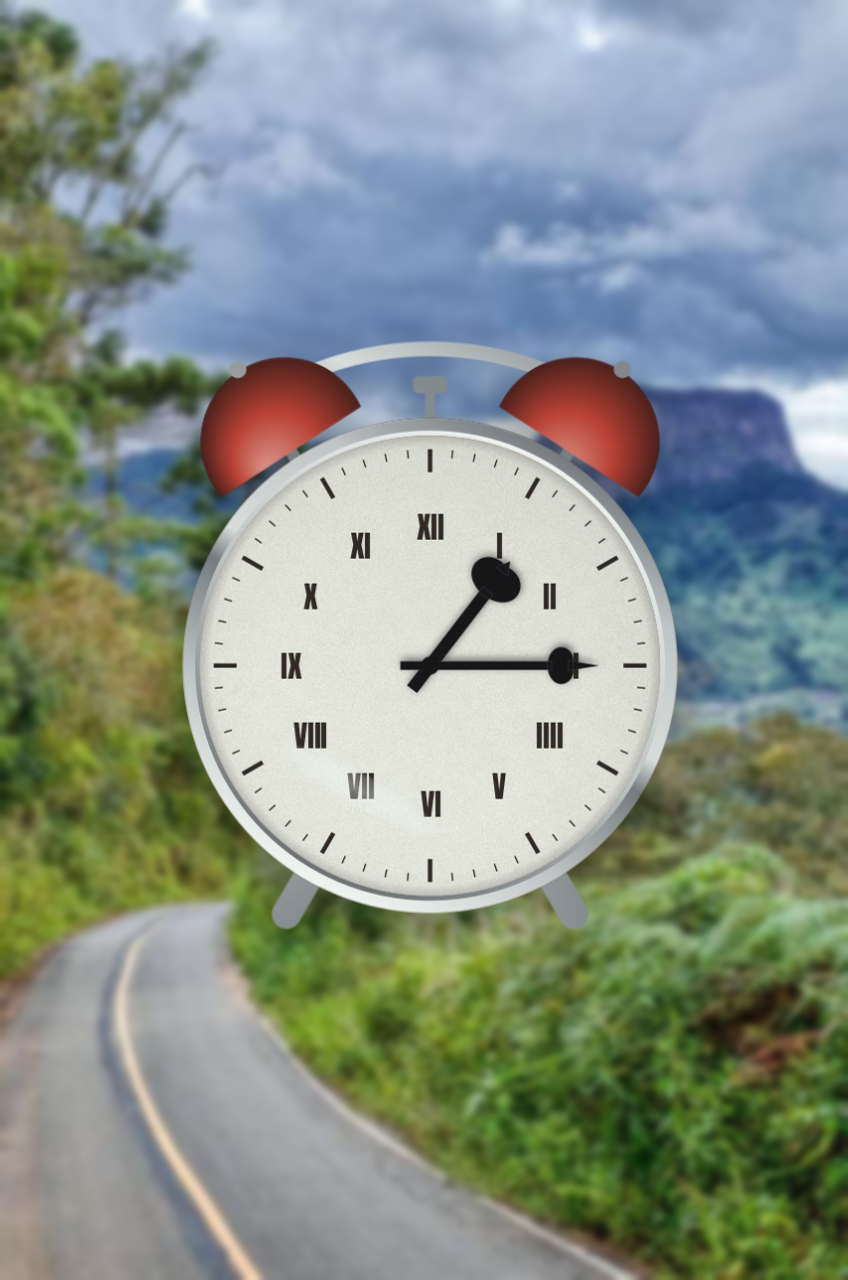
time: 1:15
